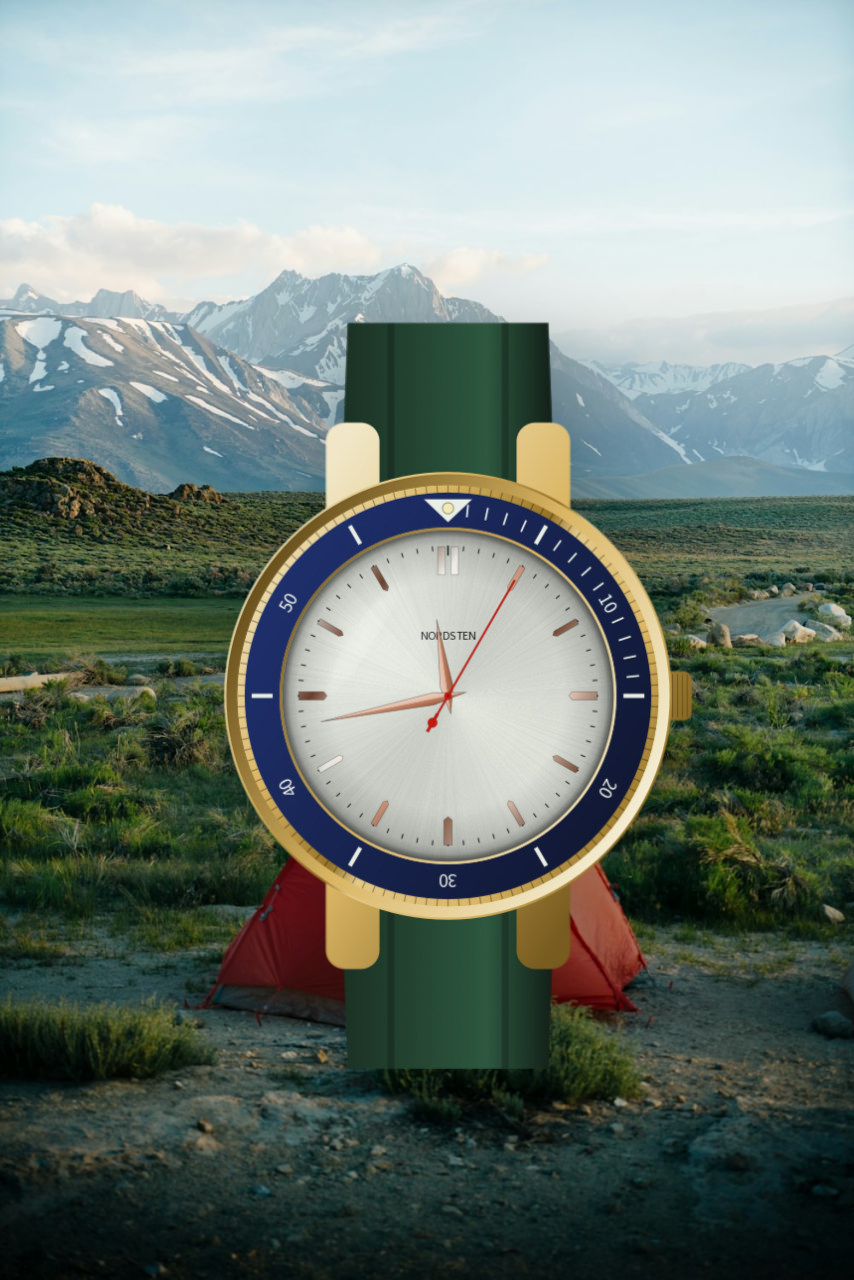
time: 11:43:05
